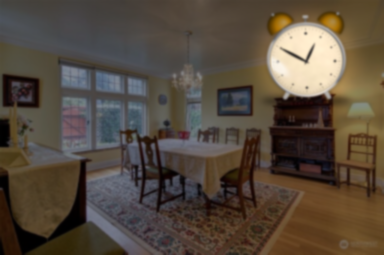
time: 12:50
